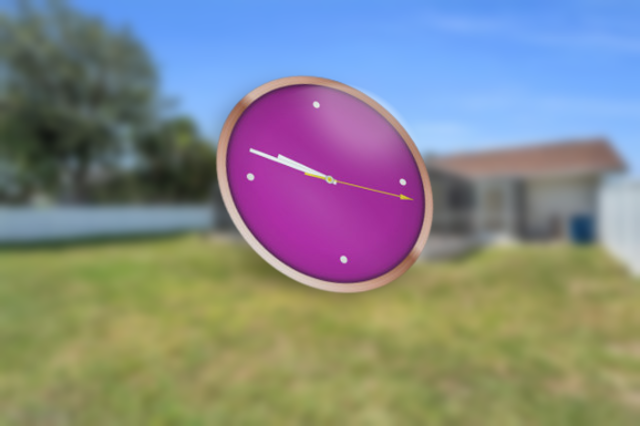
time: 9:48:17
